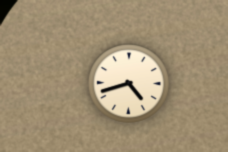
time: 4:42
